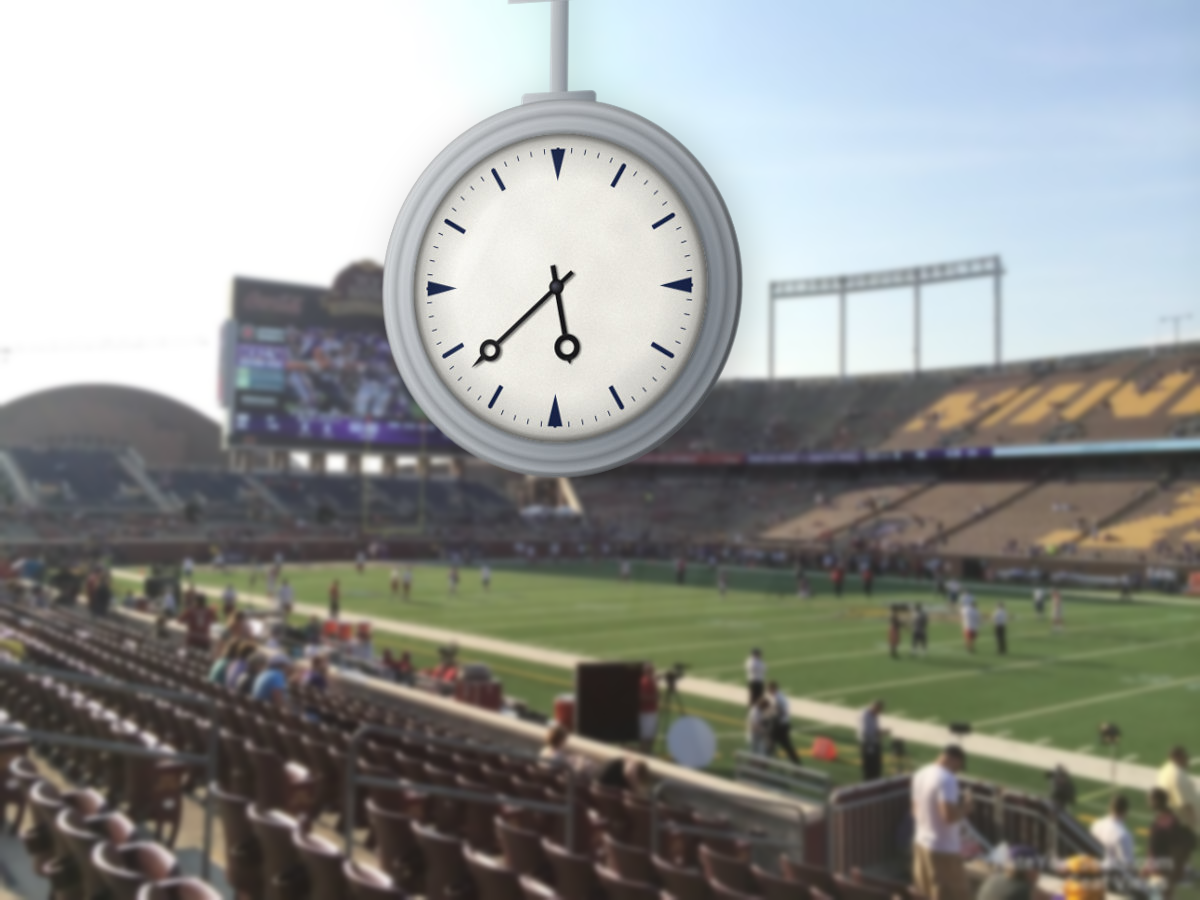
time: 5:38
